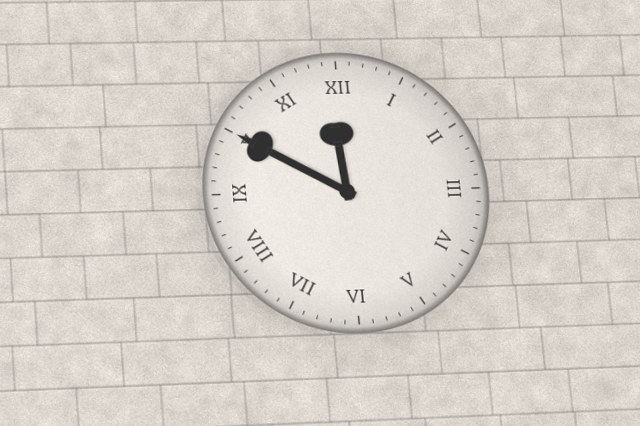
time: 11:50
